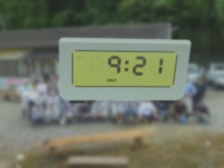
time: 9:21
